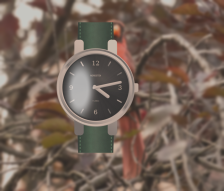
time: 4:13
